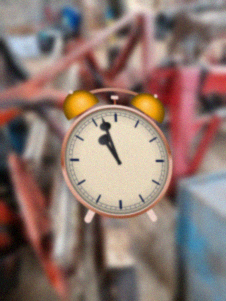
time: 10:57
